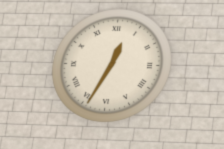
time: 12:34
